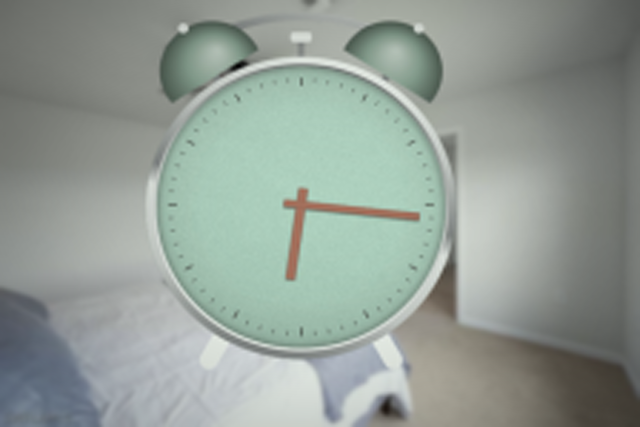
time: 6:16
